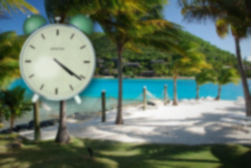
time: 4:21
